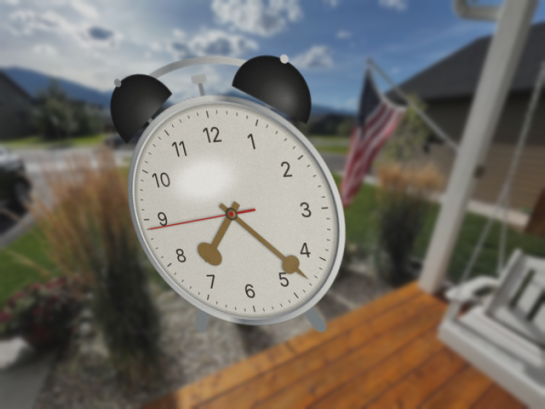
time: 7:22:44
